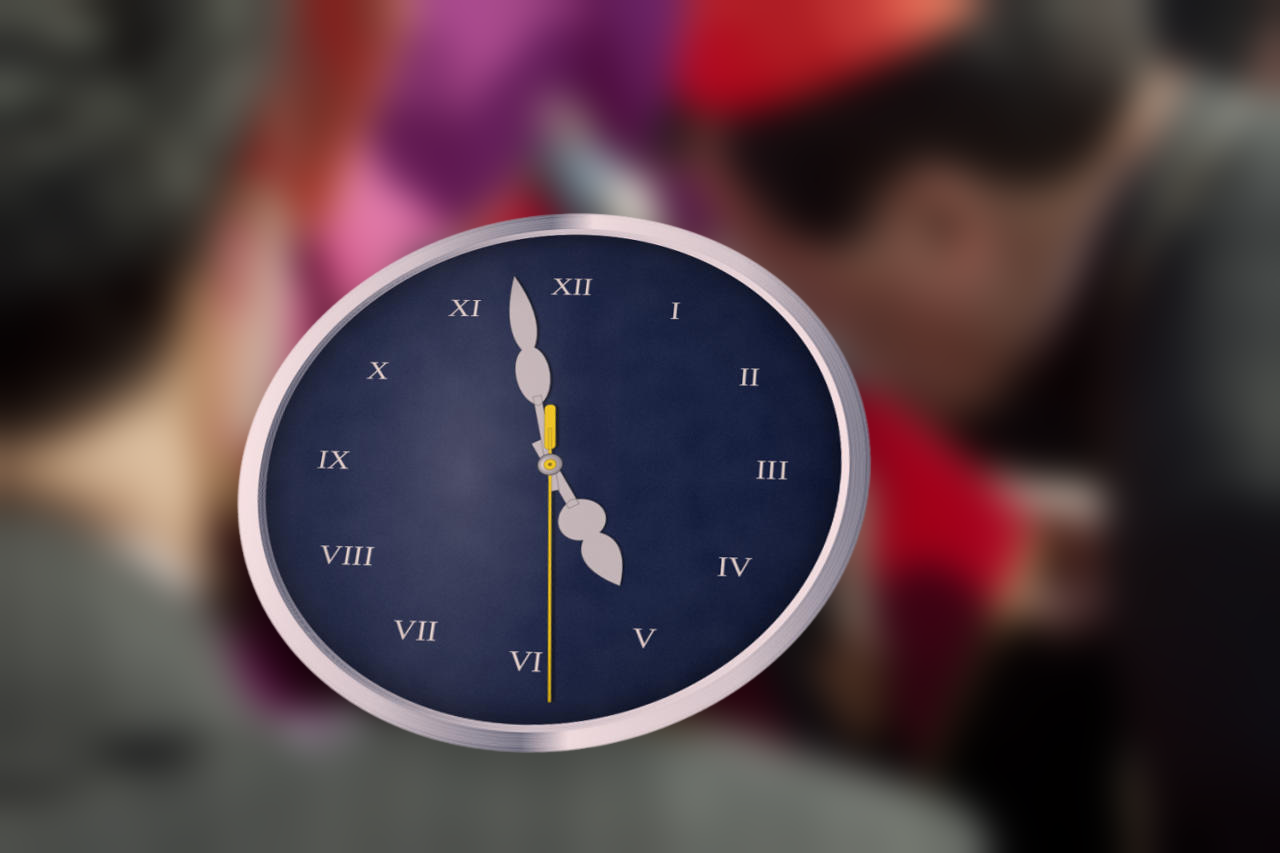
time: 4:57:29
